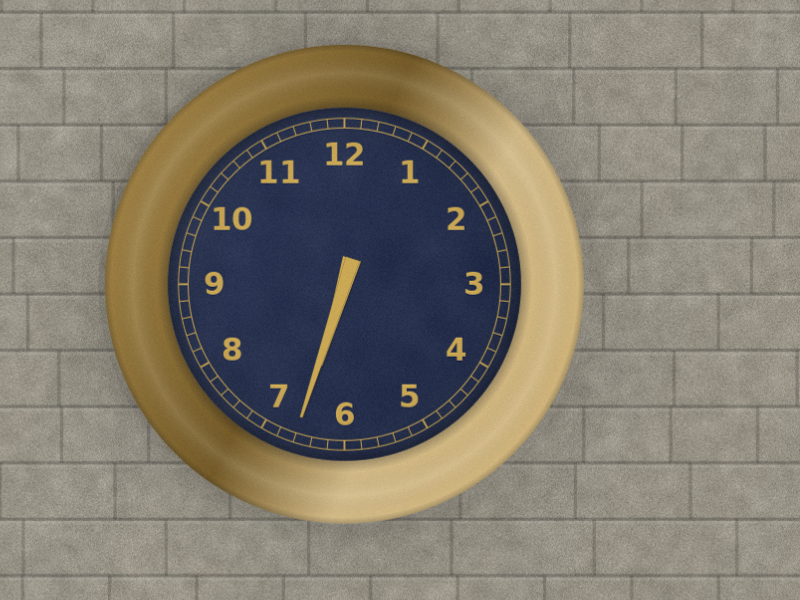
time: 6:33
